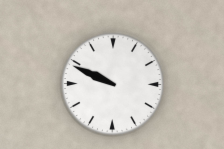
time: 9:49
